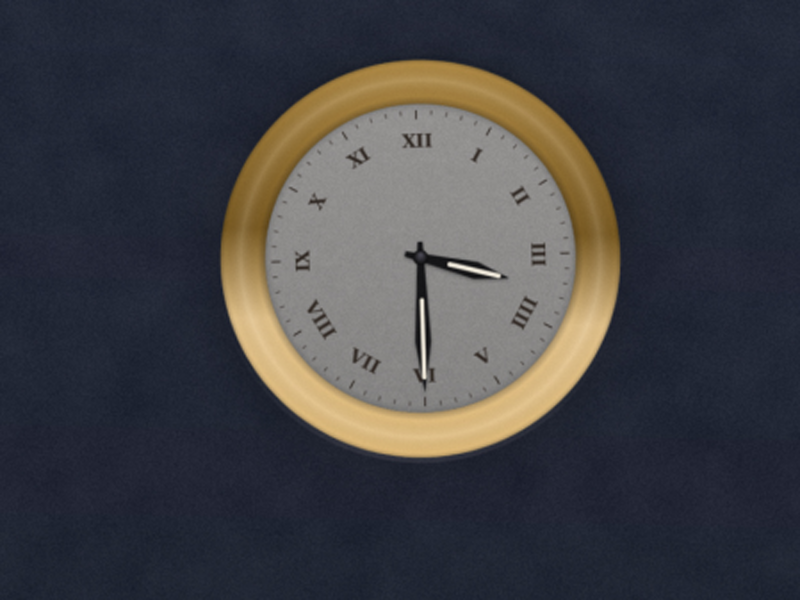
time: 3:30
